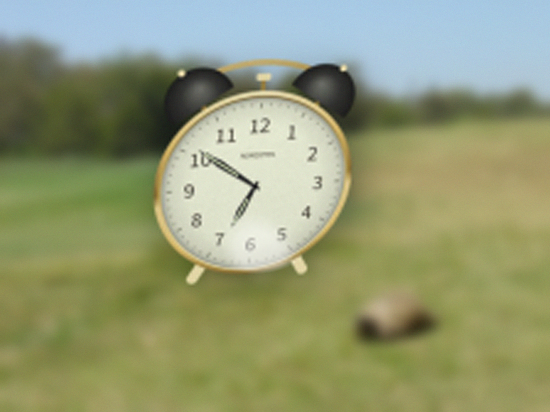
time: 6:51
